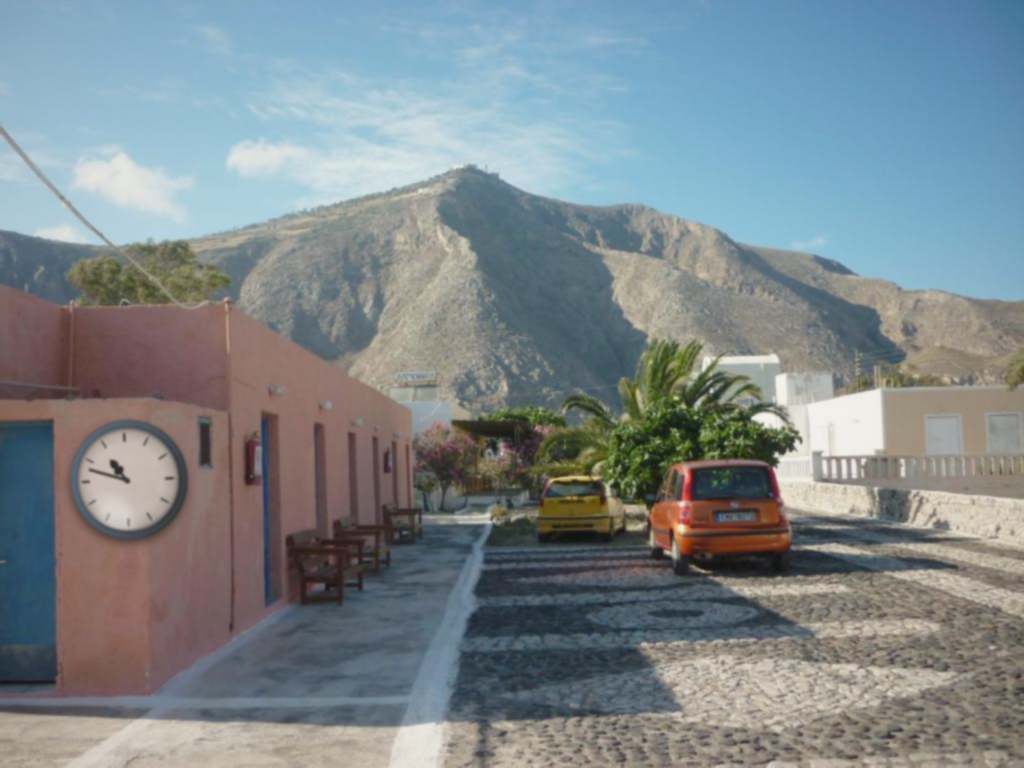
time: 10:48
